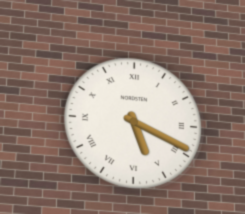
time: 5:19
